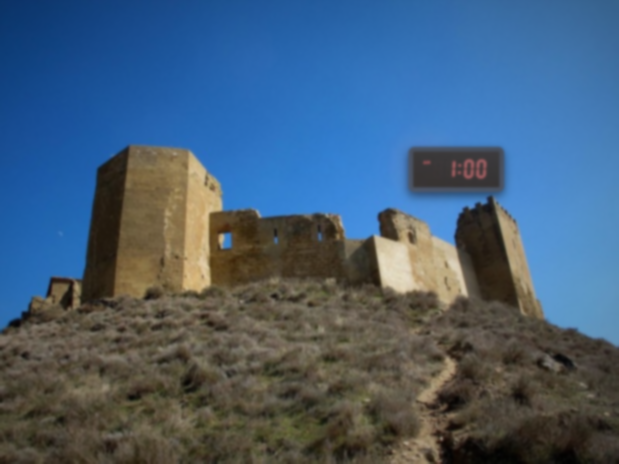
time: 1:00
